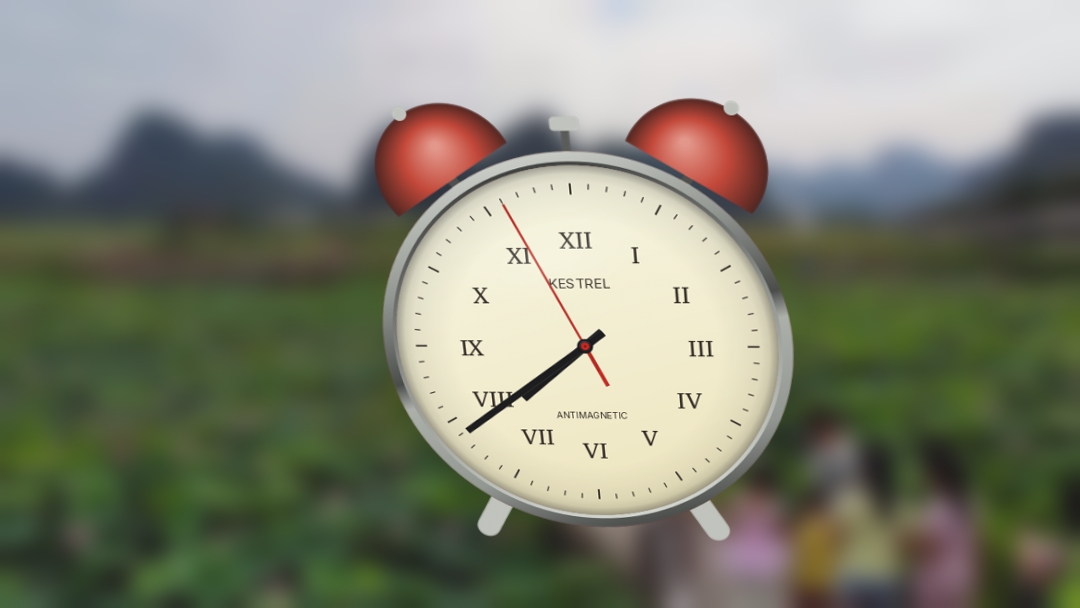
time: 7:38:56
